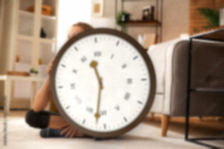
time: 11:32
